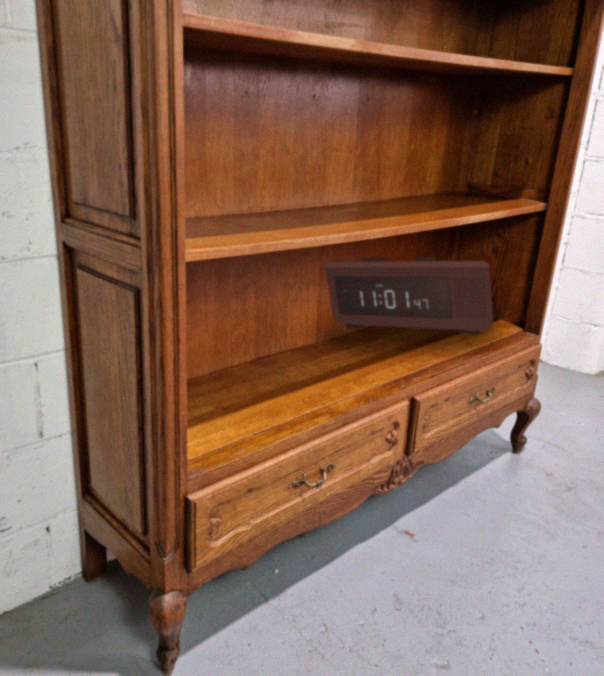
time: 11:01
